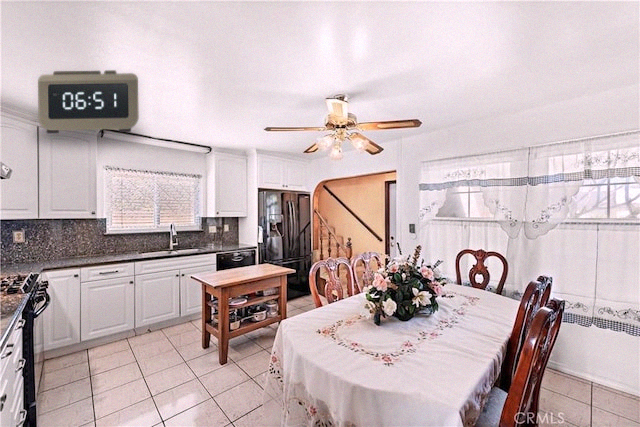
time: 6:51
